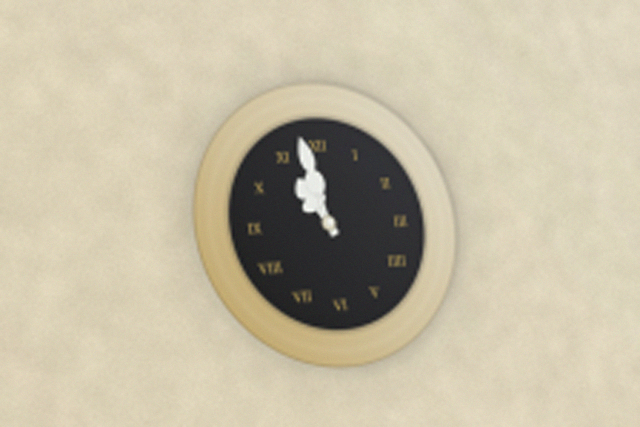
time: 10:58
